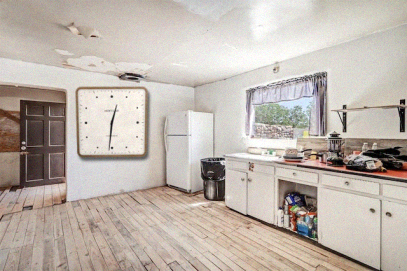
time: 12:31
